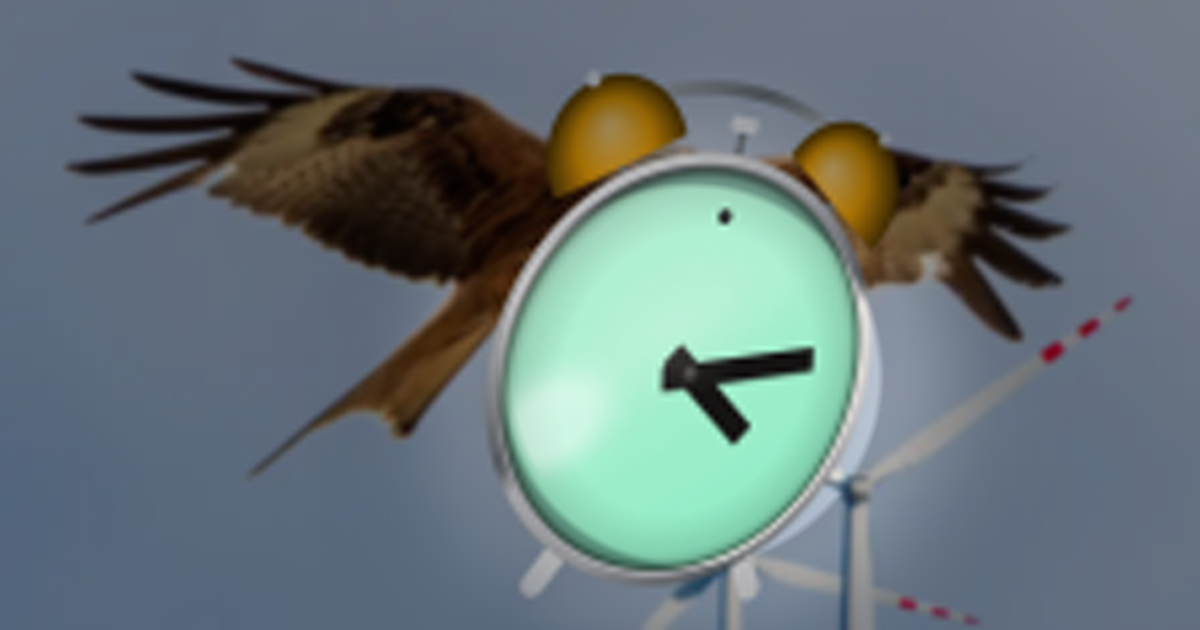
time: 4:13
